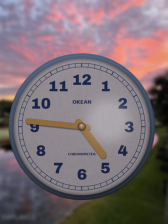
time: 4:46
